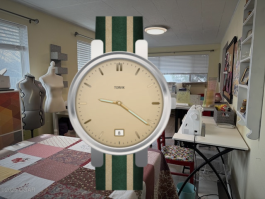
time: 9:21
